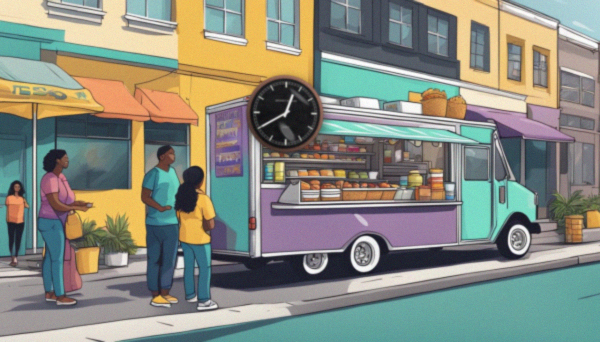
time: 12:40
